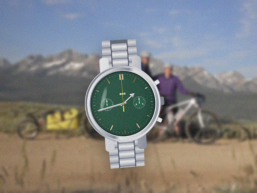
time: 1:43
